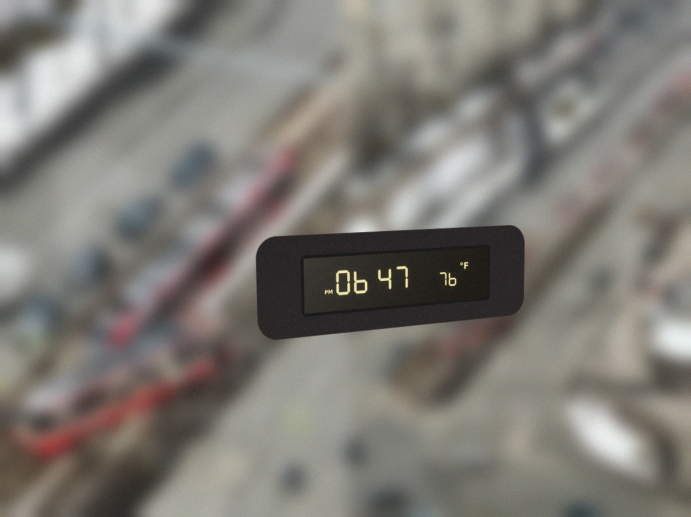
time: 6:47
